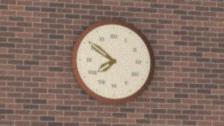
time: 7:51
